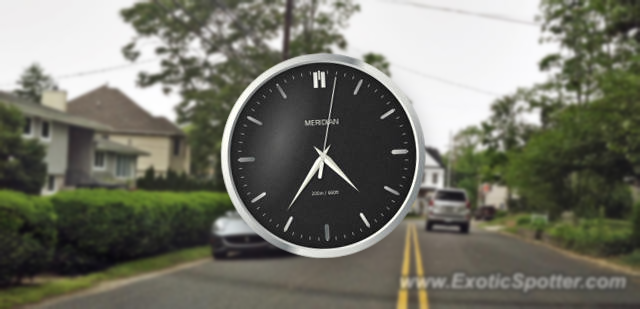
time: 4:36:02
